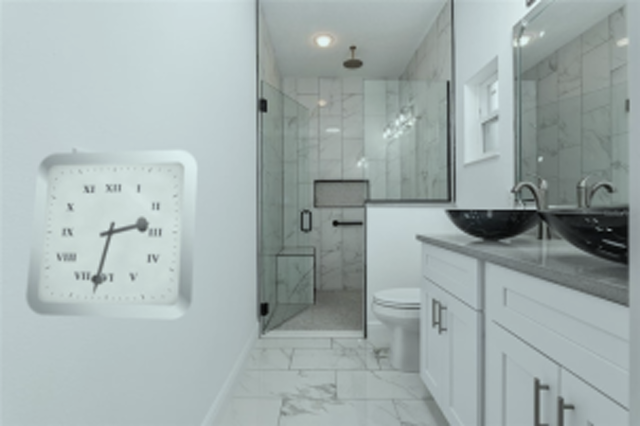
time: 2:32
